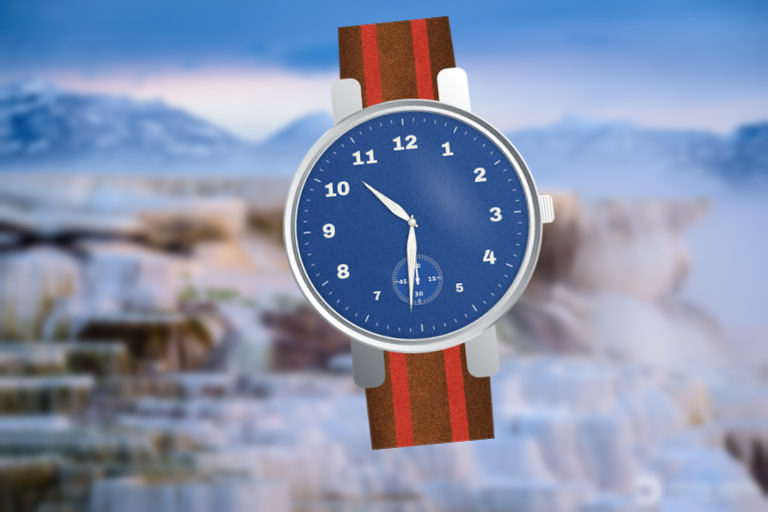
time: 10:31
